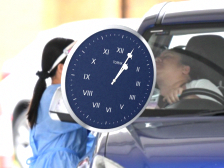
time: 1:04
